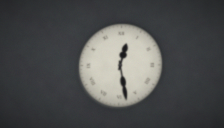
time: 12:28
